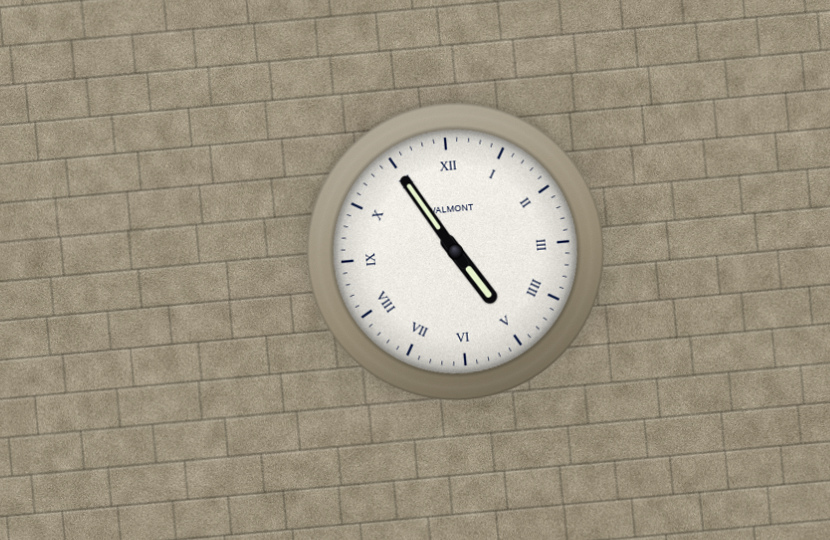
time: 4:55
